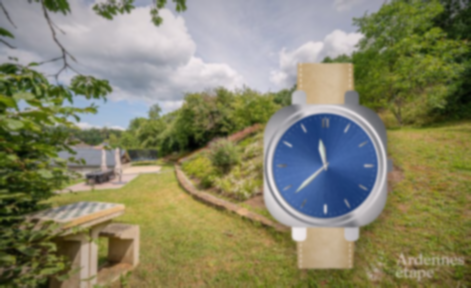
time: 11:38
